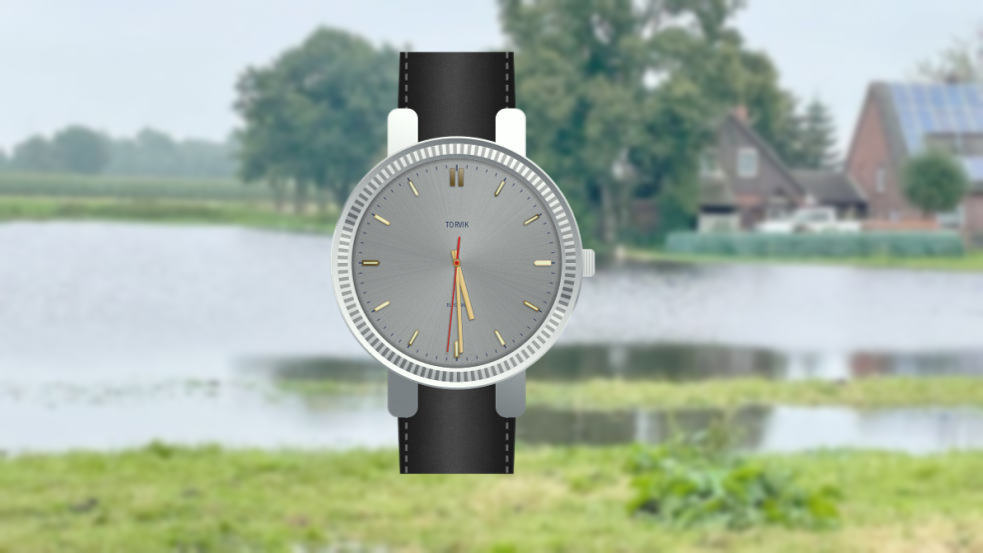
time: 5:29:31
